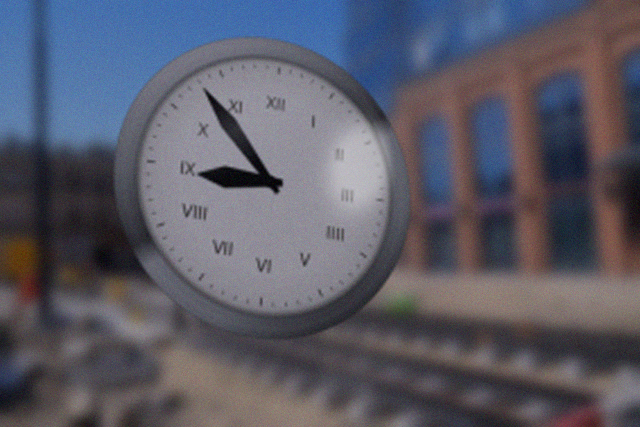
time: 8:53
